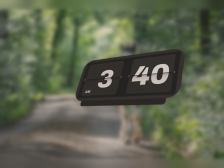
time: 3:40
